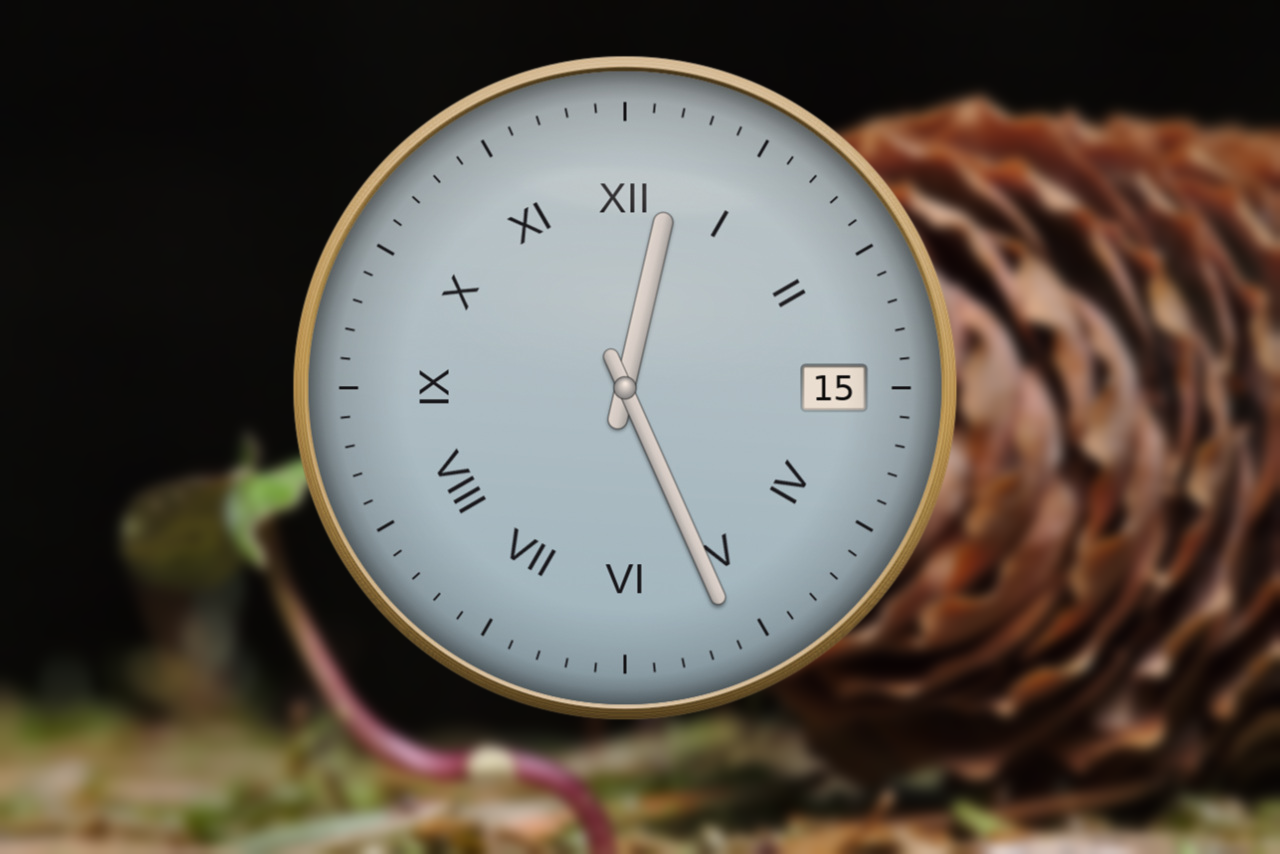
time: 12:26
